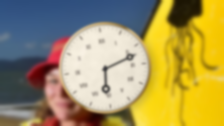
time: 6:12
